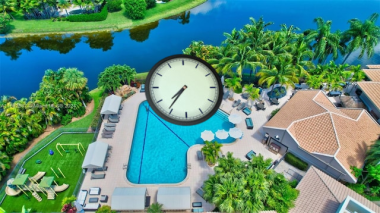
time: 7:36
